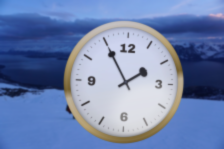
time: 1:55
